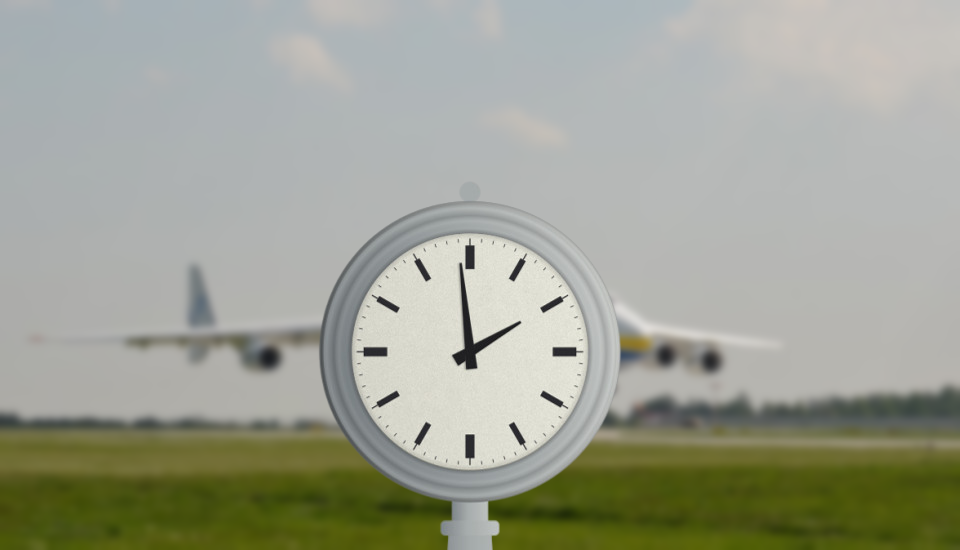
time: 1:59
